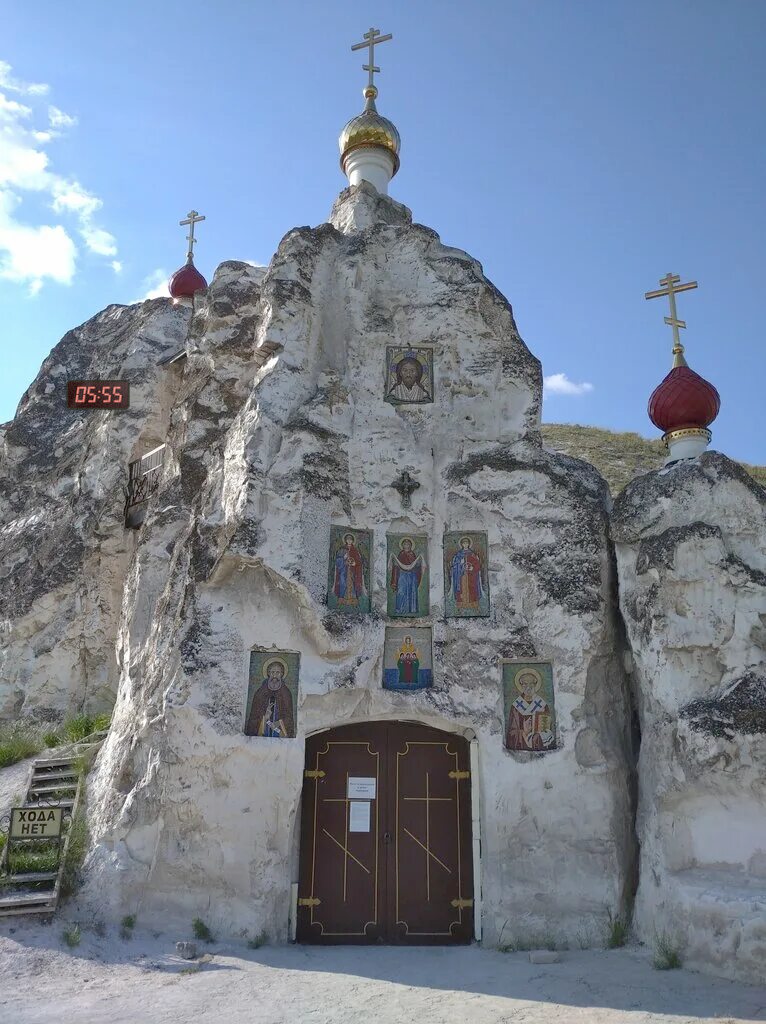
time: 5:55
